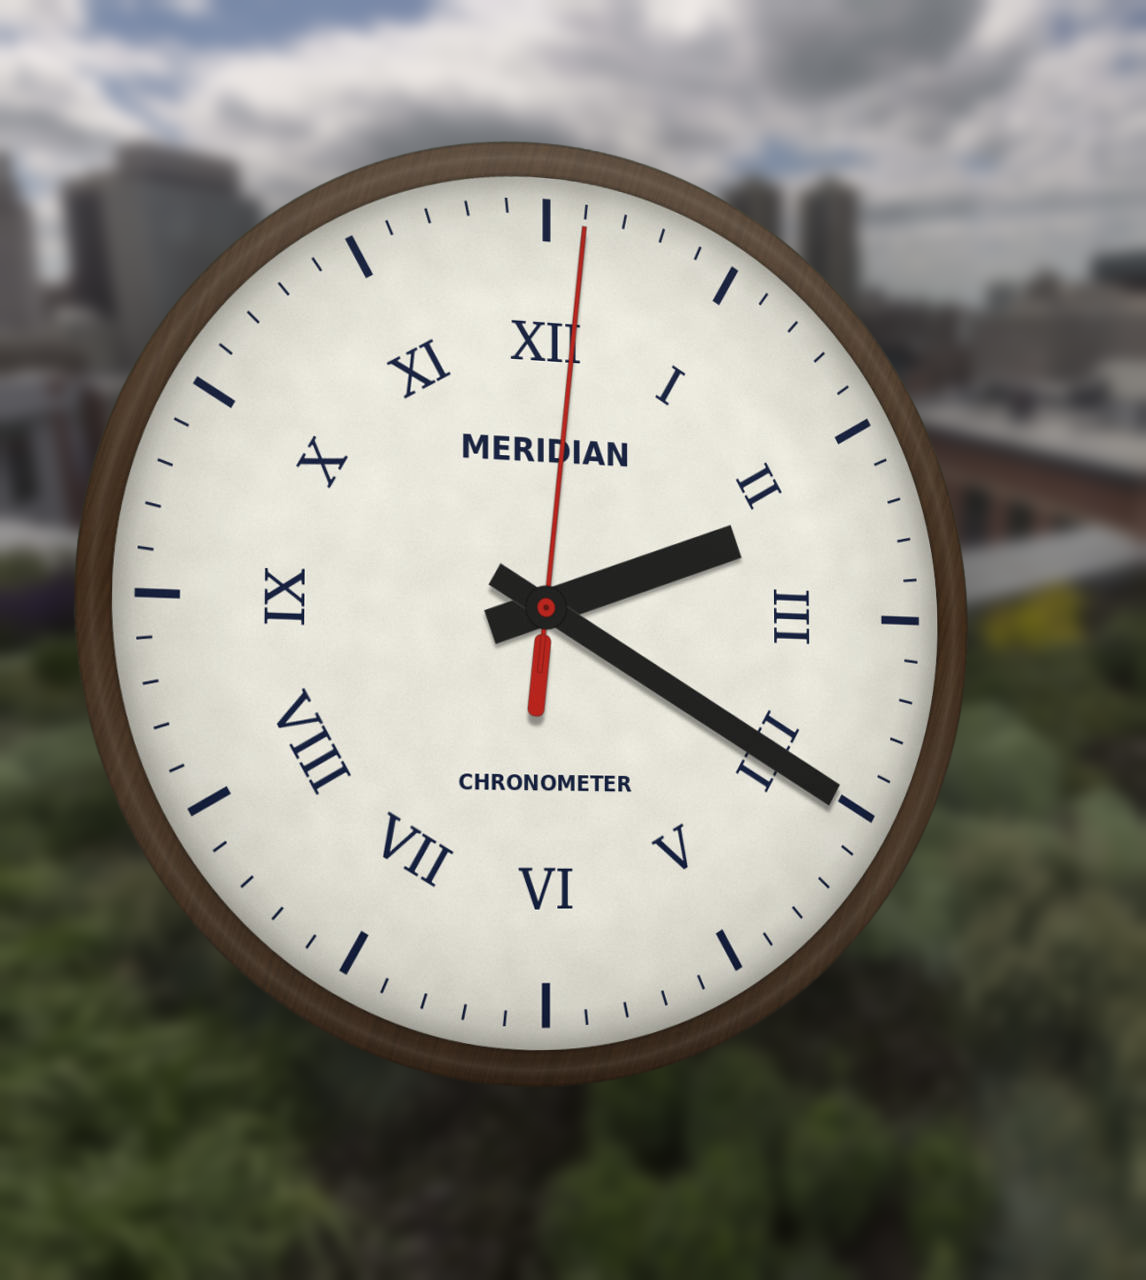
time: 2:20:01
